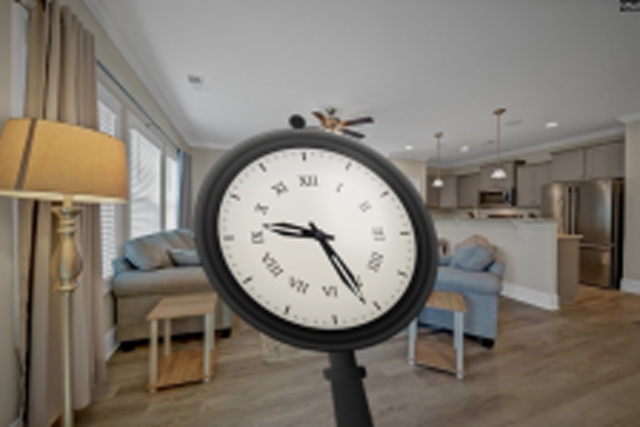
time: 9:26
